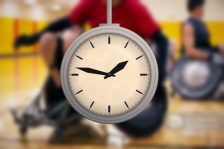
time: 1:47
